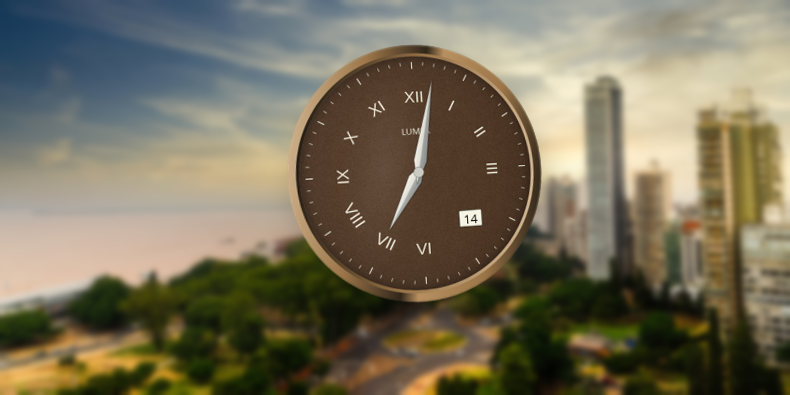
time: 7:02
